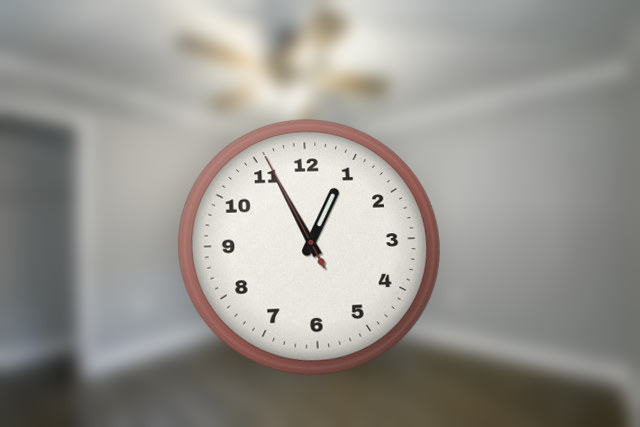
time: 12:55:56
